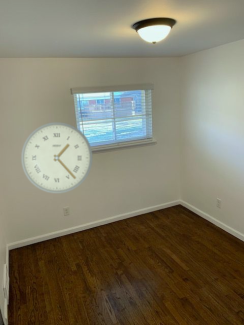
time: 1:23
